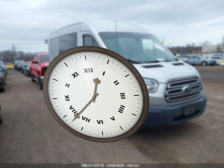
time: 12:38
